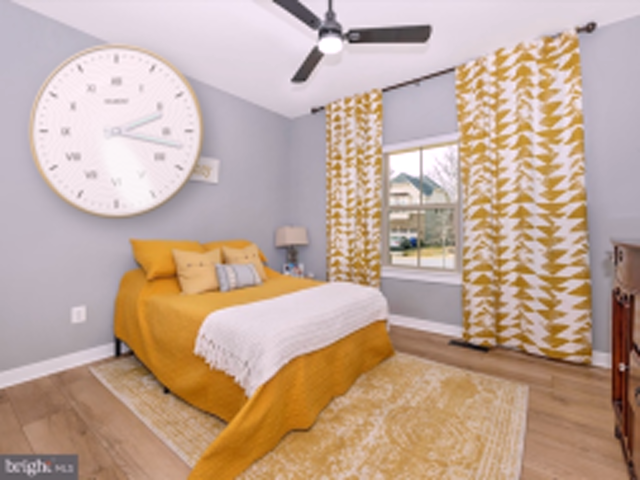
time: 2:17
